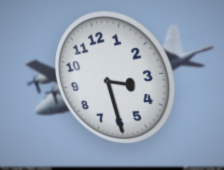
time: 3:30
